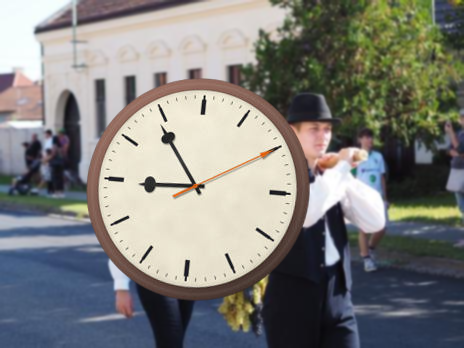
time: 8:54:10
